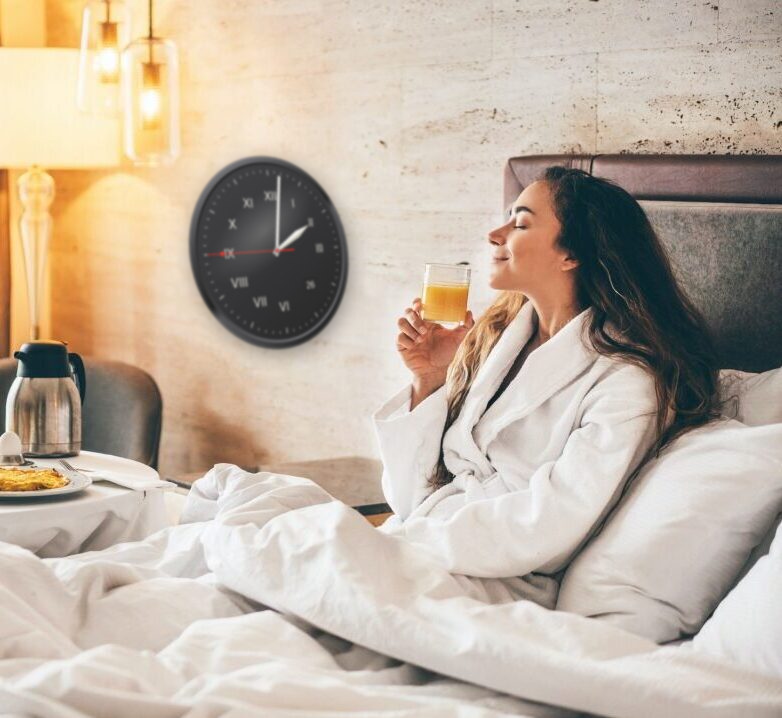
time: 2:01:45
